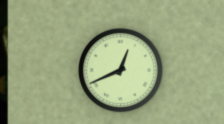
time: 12:41
